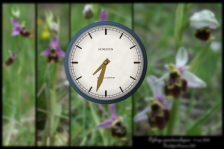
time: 7:33
